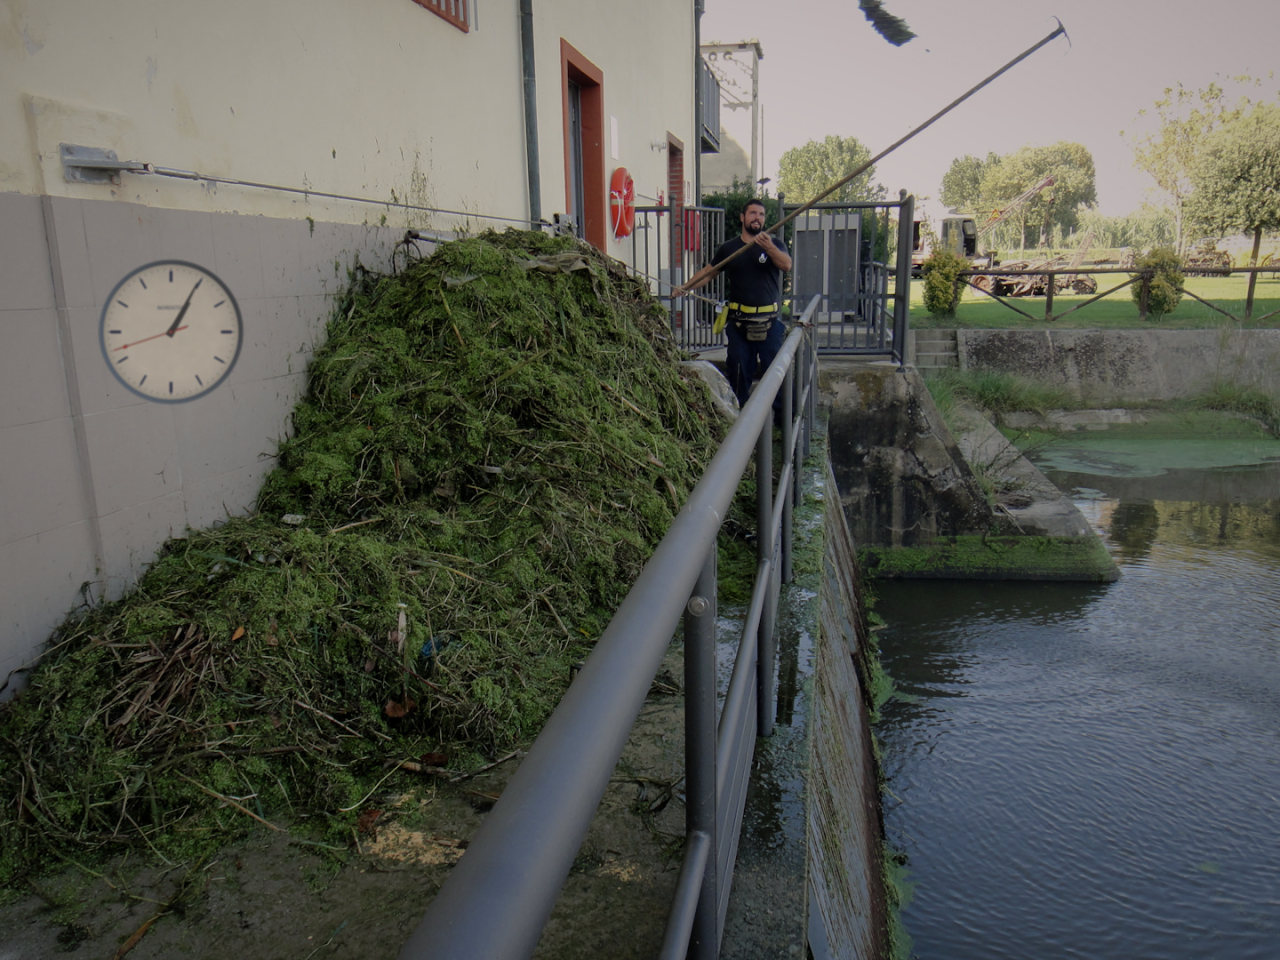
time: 1:04:42
